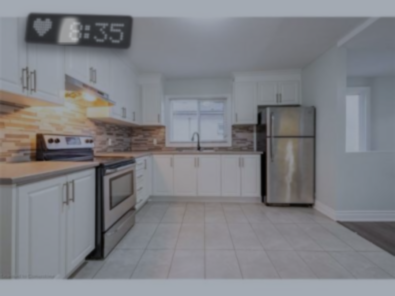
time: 8:35
